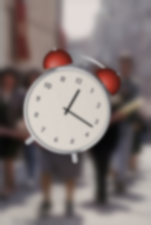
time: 12:17
